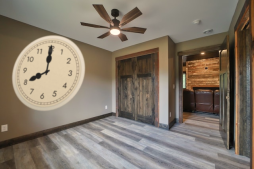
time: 8:00
